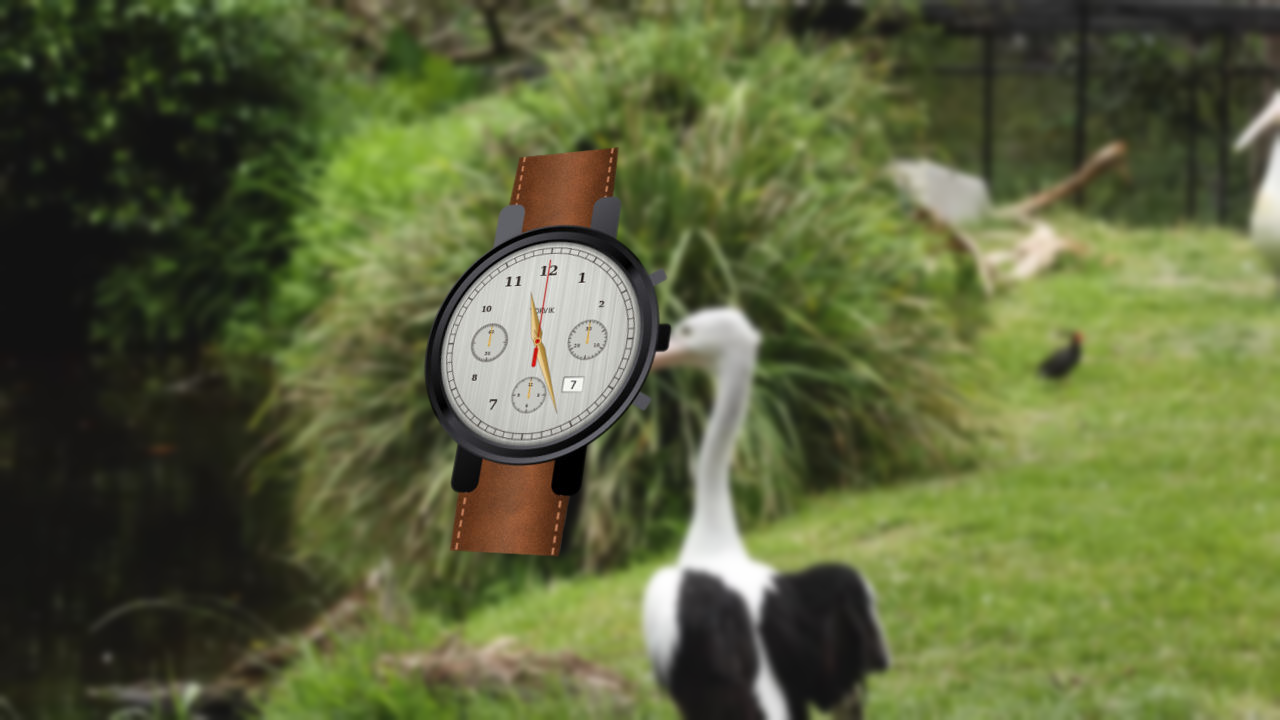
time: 11:26
